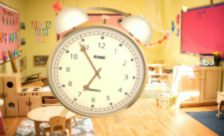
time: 6:54
